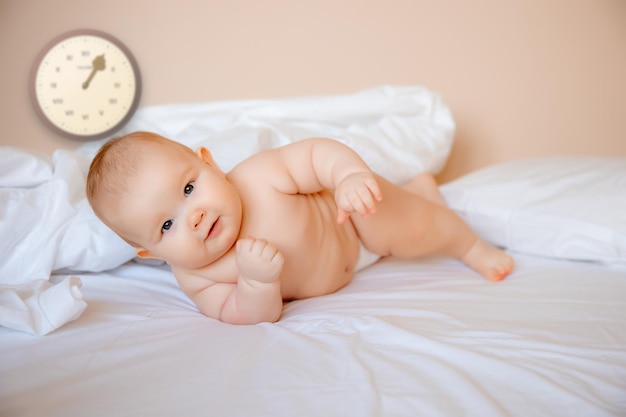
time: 1:05
